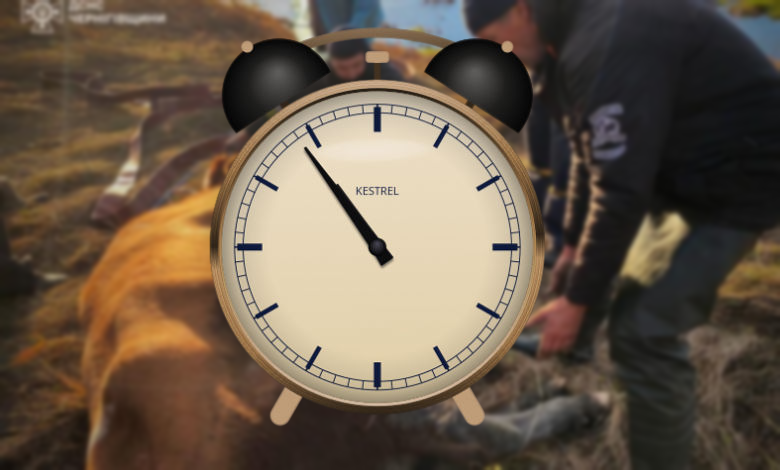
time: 10:54
